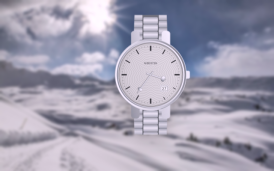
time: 3:36
